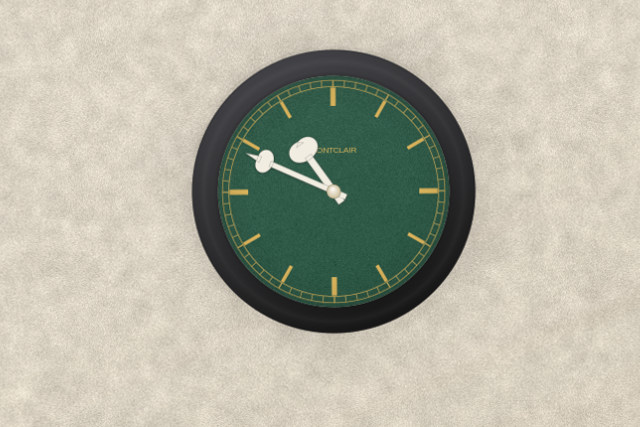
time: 10:49
